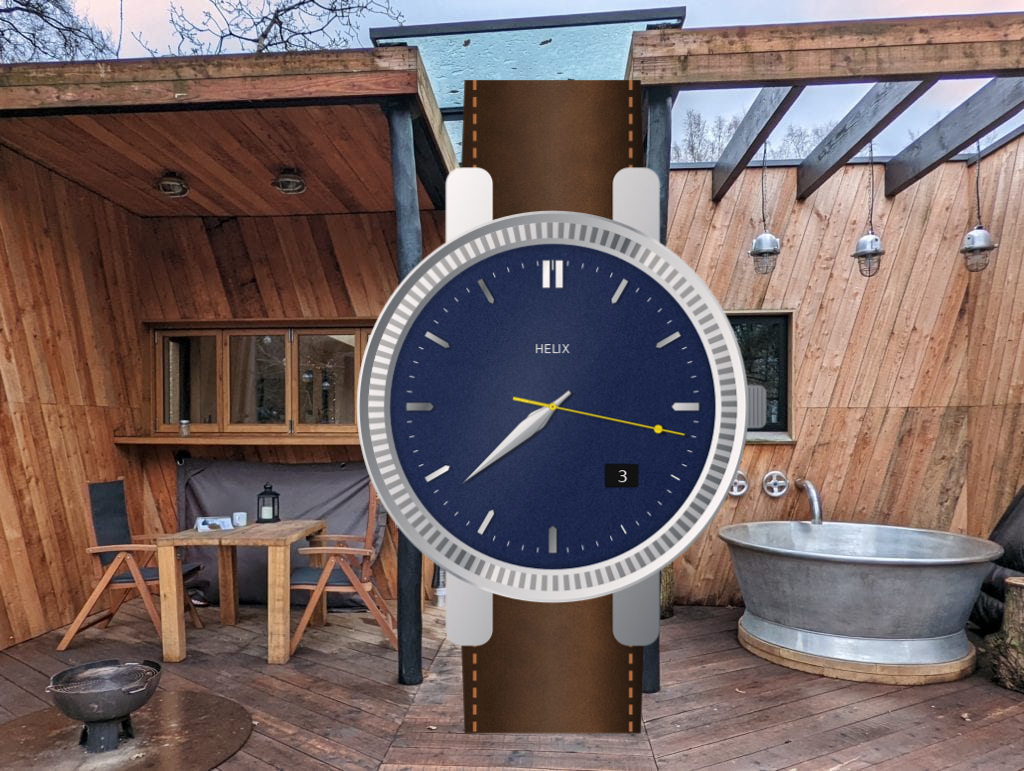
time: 7:38:17
